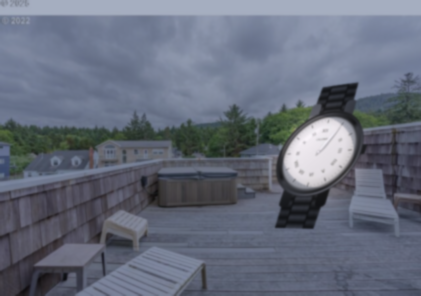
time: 1:05
